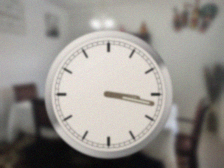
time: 3:17
